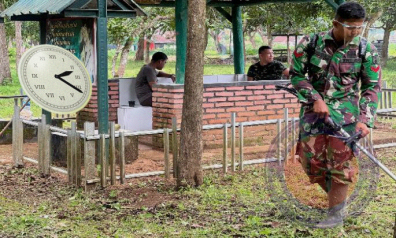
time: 2:21
